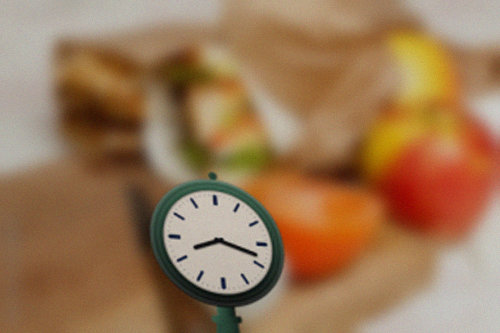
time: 8:18
